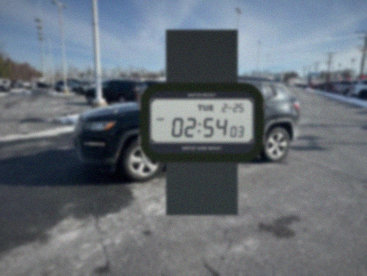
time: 2:54
